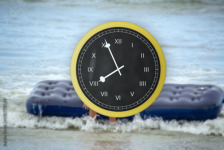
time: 7:56
